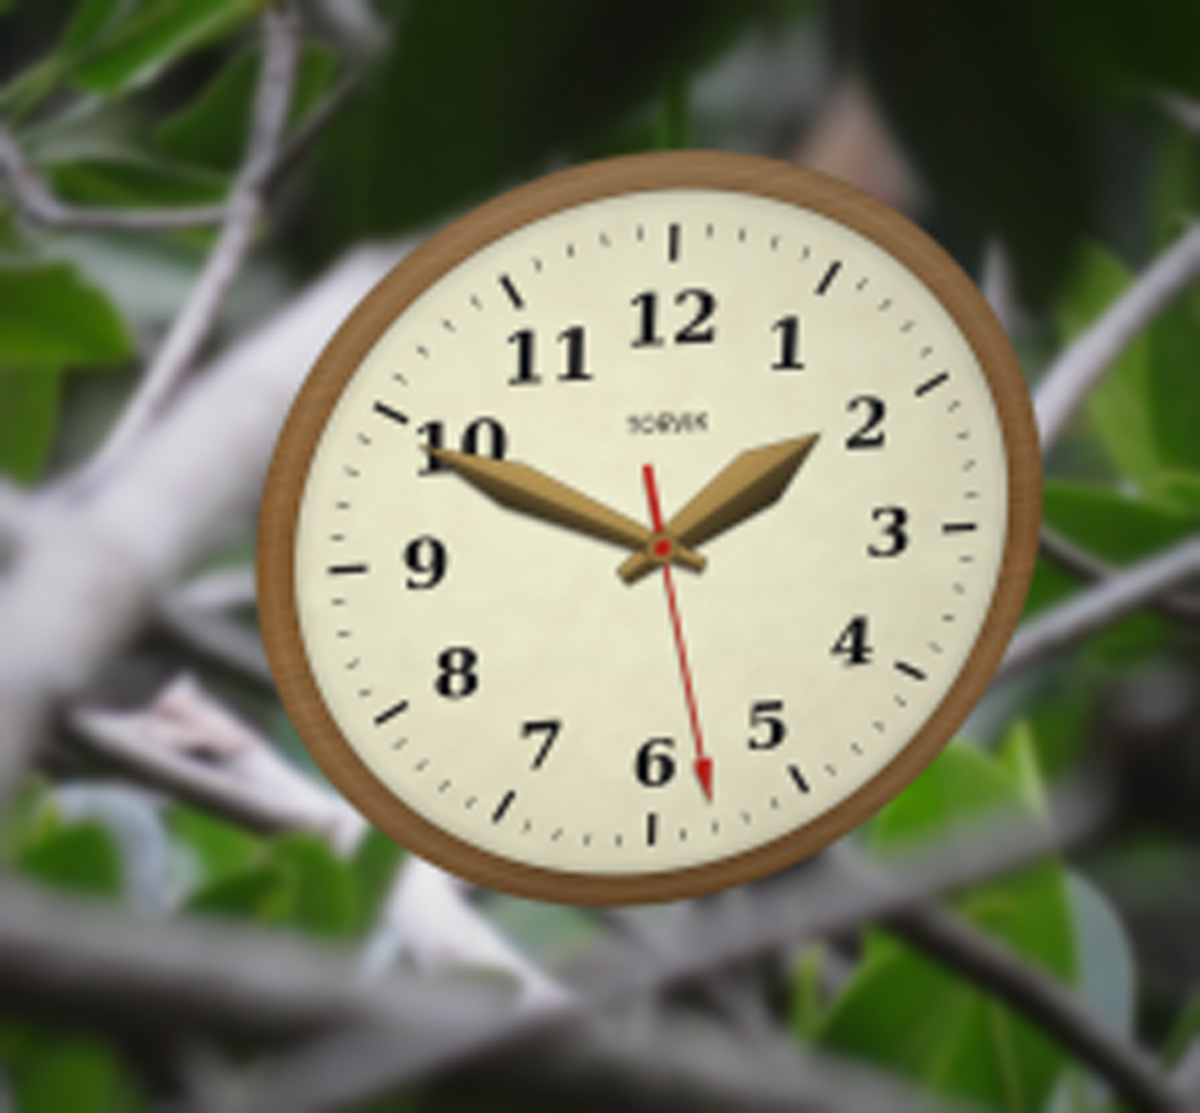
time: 1:49:28
